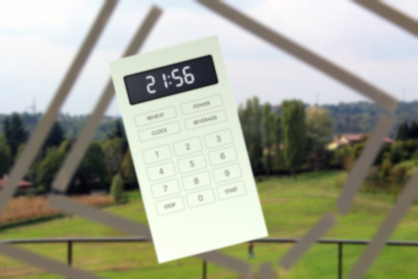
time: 21:56
